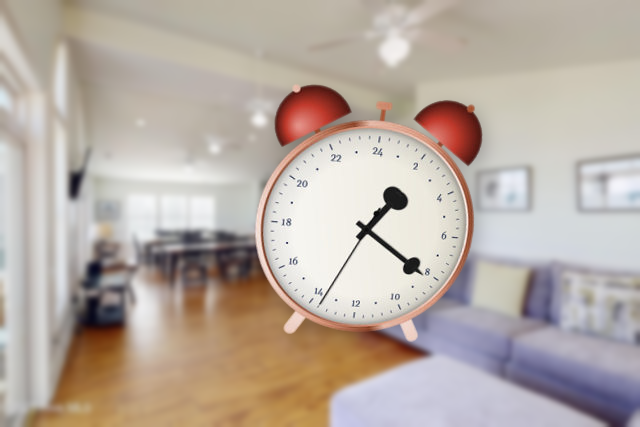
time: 2:20:34
